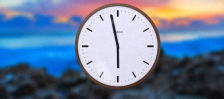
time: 5:58
